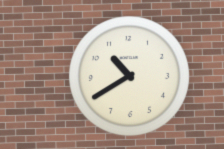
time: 10:40
